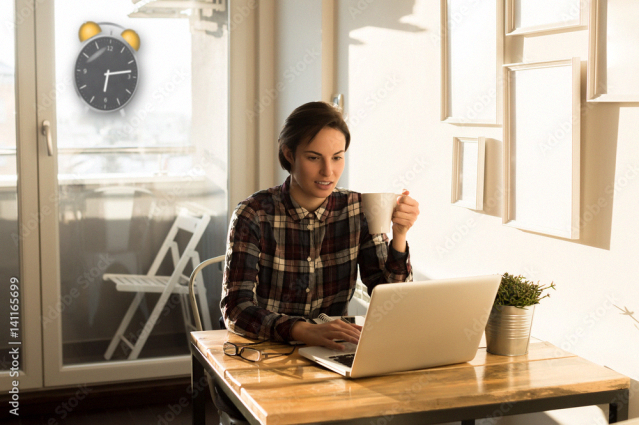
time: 6:13
